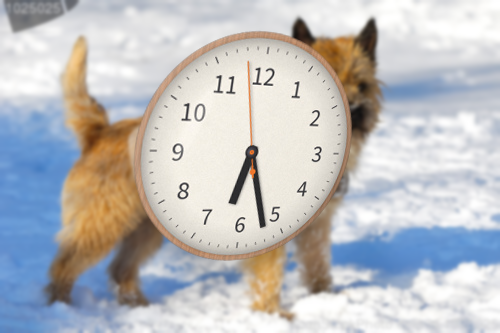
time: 6:26:58
